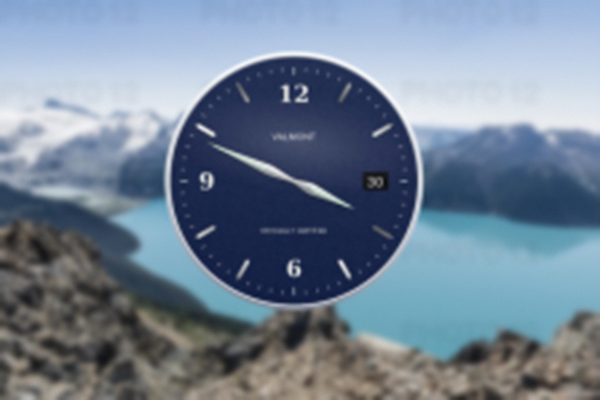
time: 3:49
